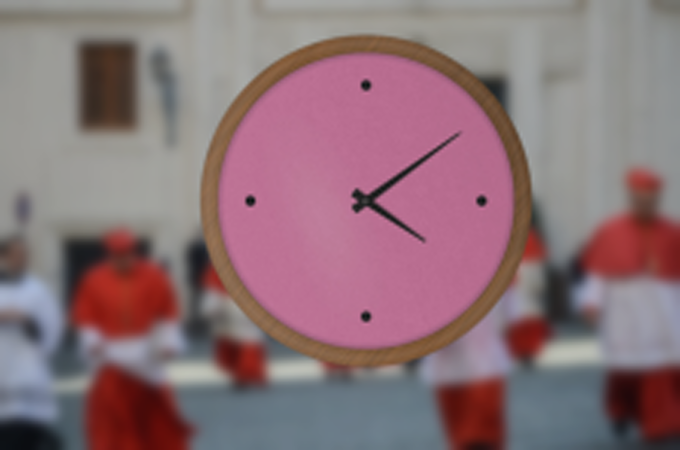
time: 4:09
